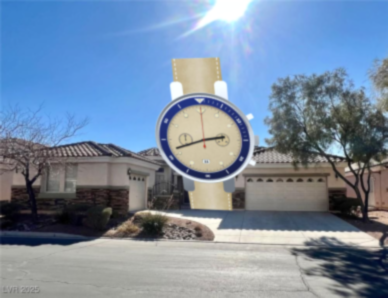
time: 2:42
